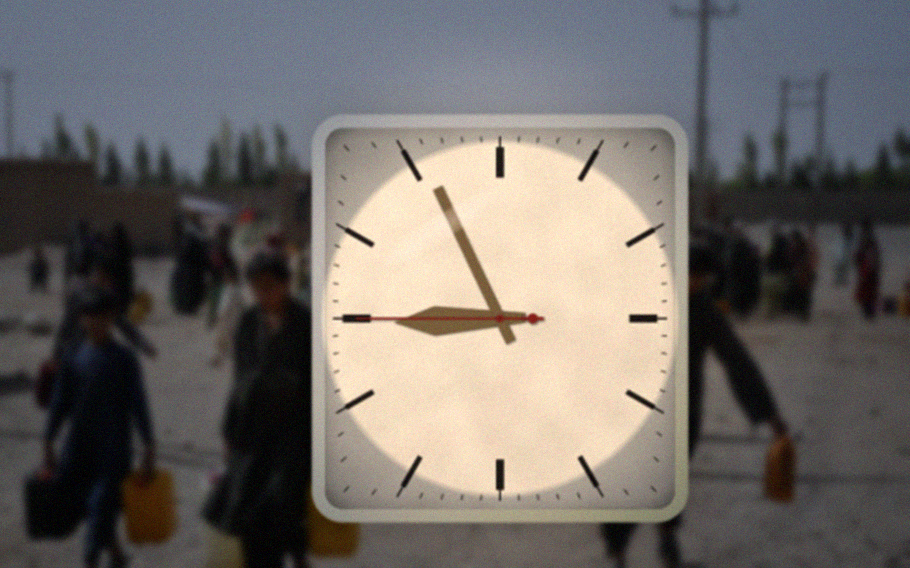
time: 8:55:45
